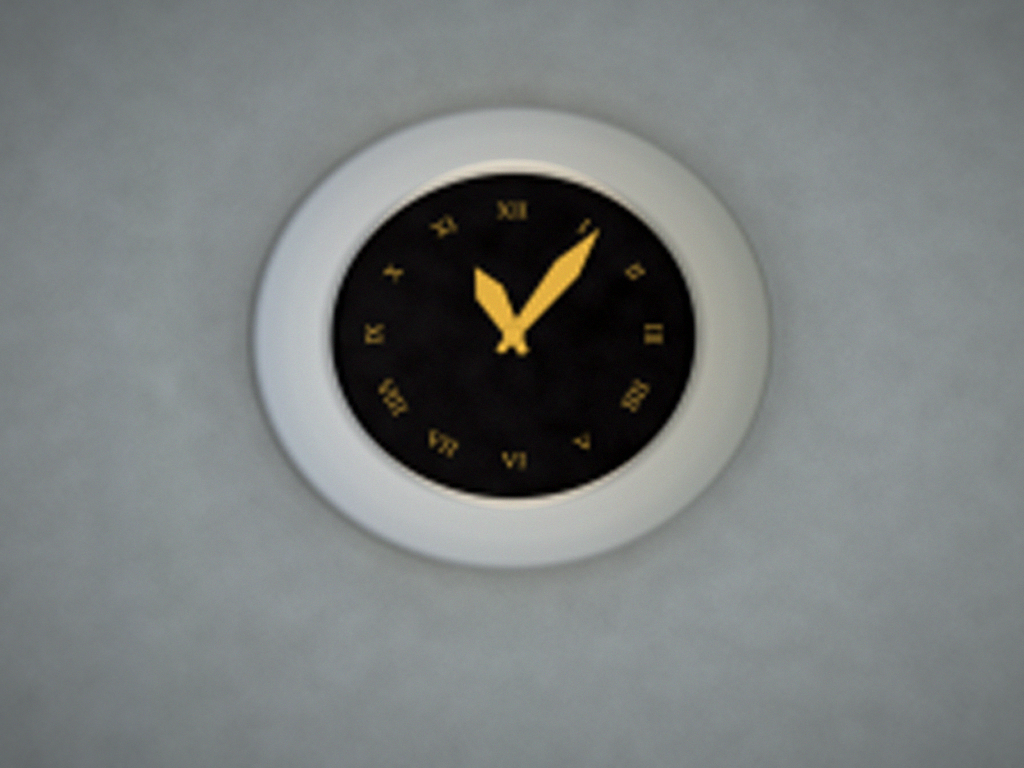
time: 11:06
